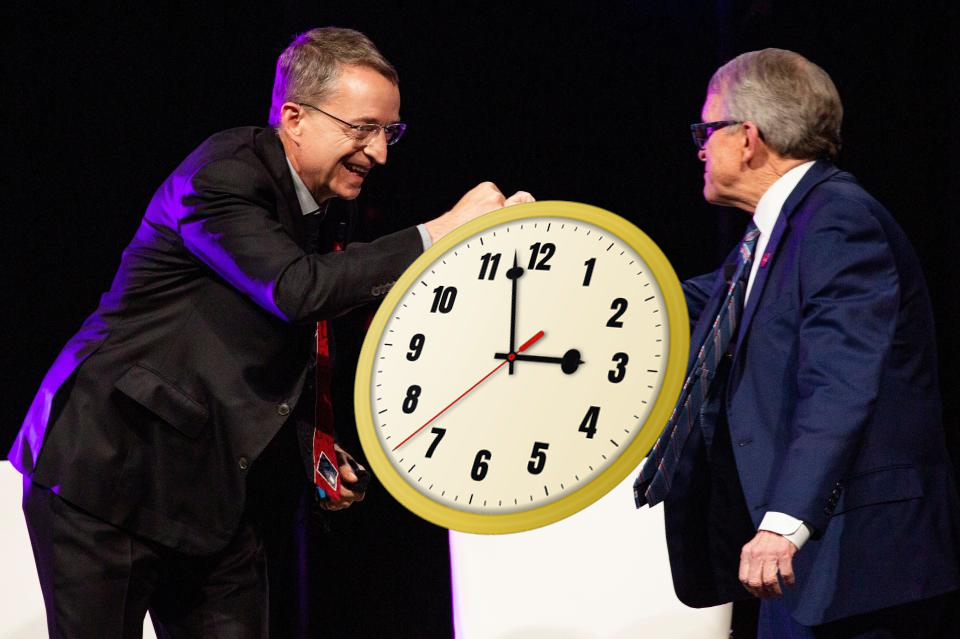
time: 2:57:37
